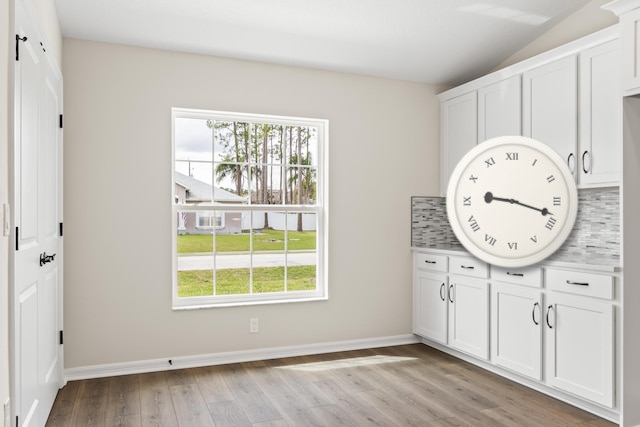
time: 9:18
